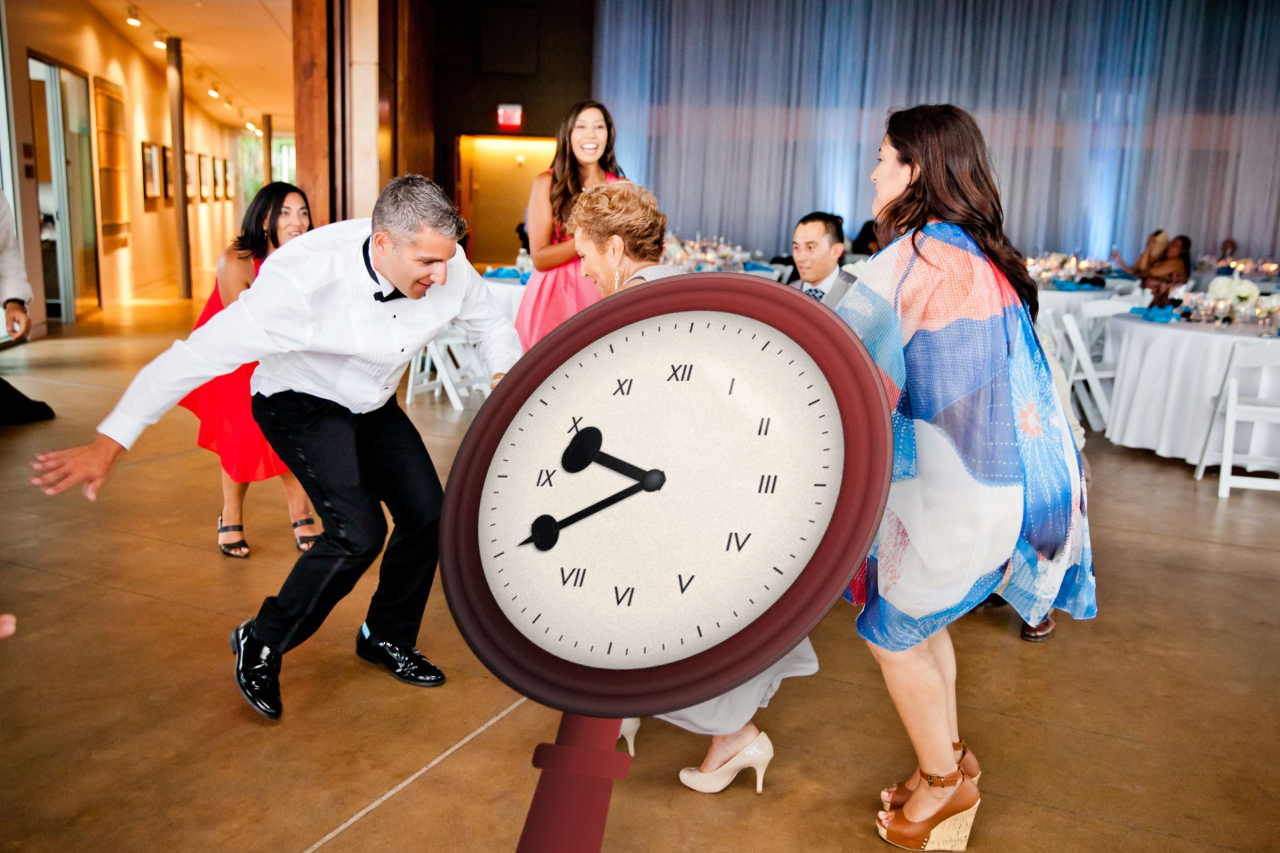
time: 9:40
